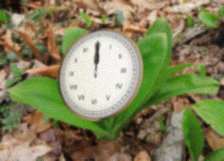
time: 12:00
